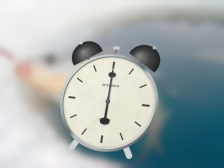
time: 6:00
